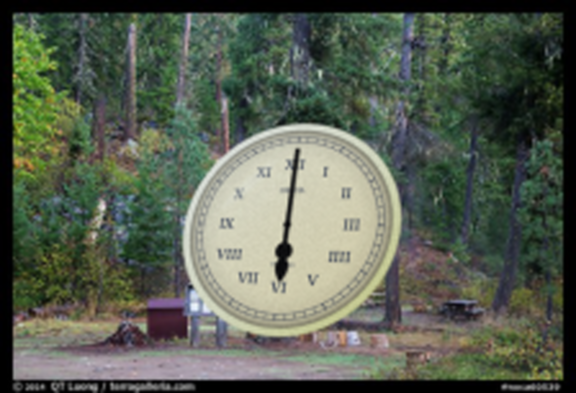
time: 6:00
